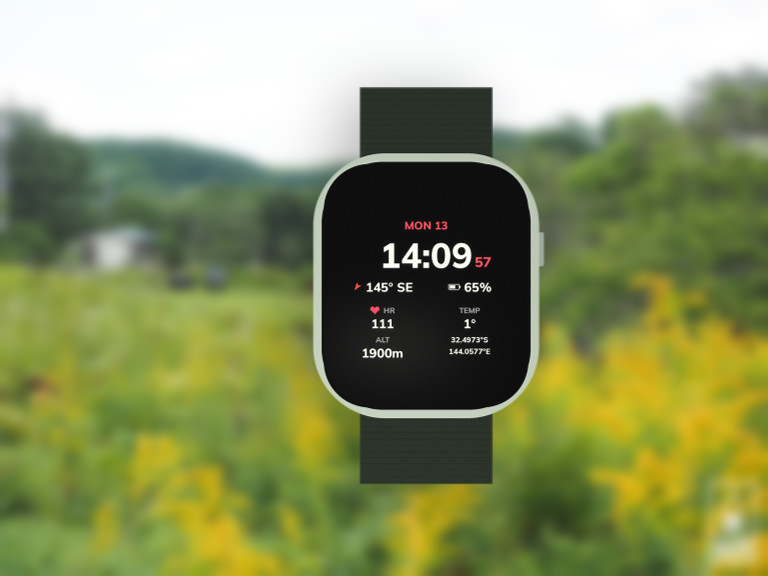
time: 14:09:57
